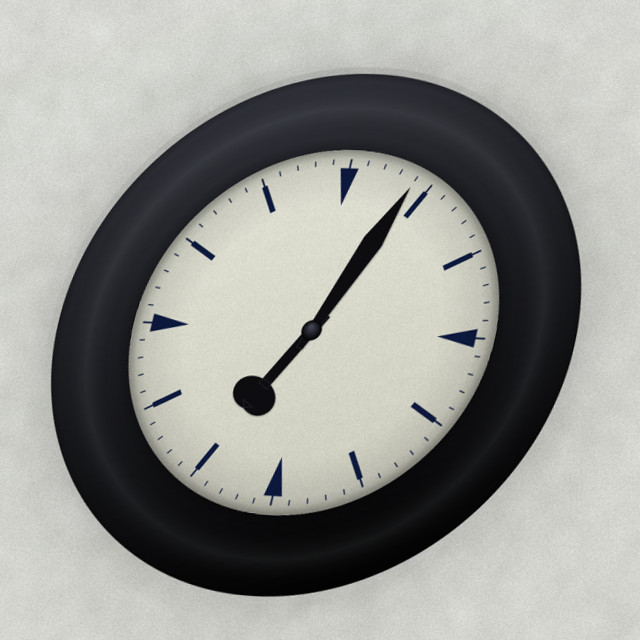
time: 7:04
